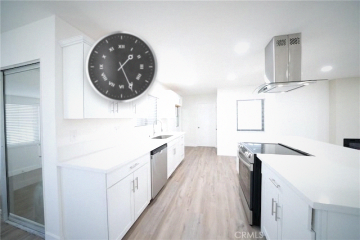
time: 1:26
